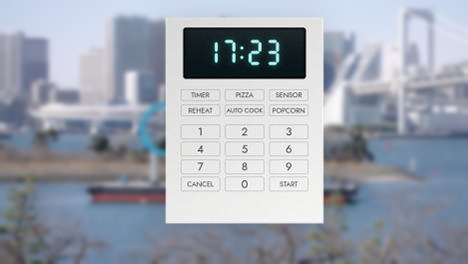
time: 17:23
